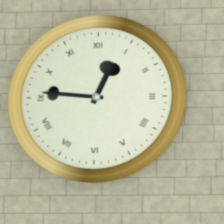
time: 12:46
